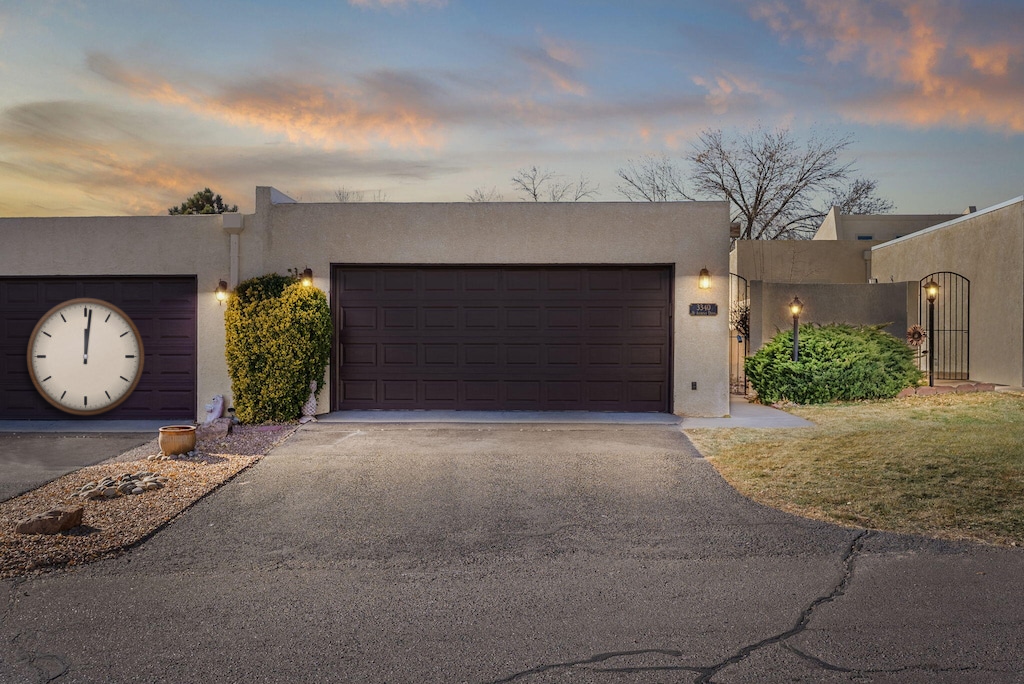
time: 12:01
